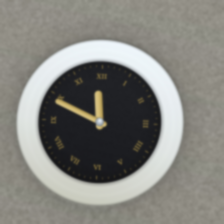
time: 11:49
